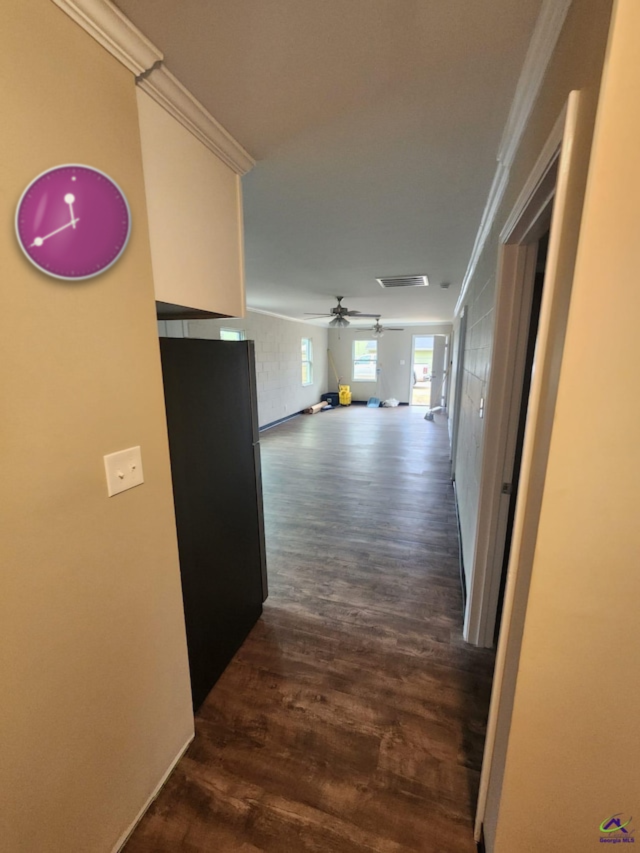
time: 11:40
